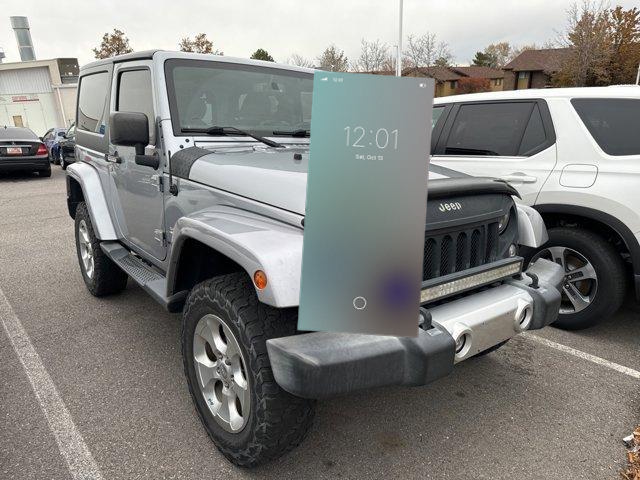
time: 12:01
